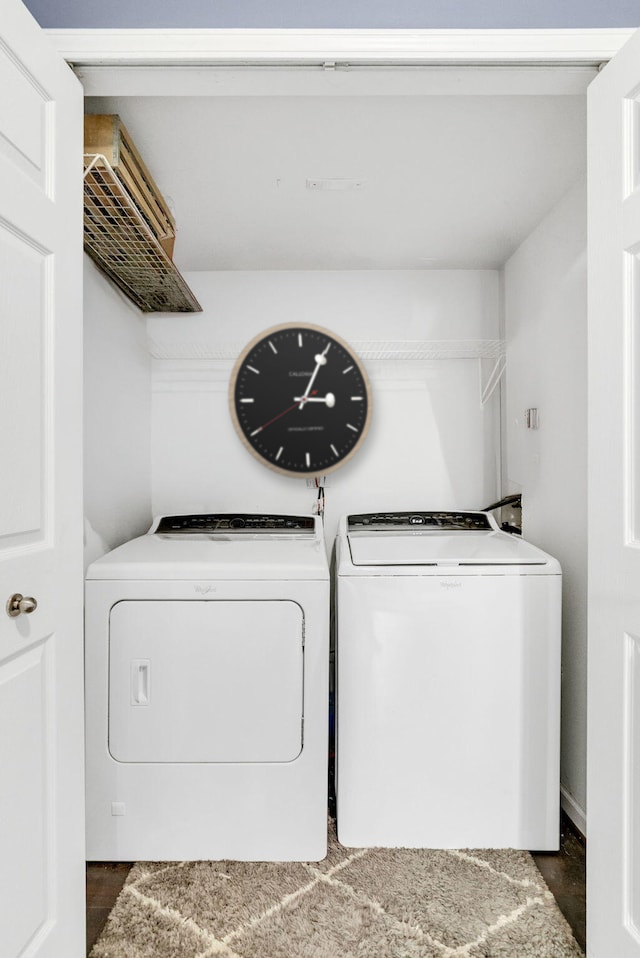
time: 3:04:40
